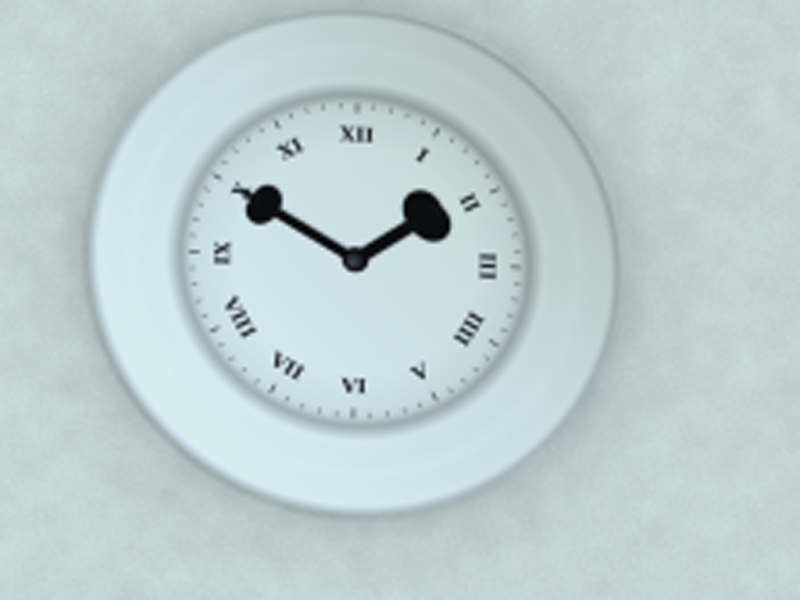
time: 1:50
